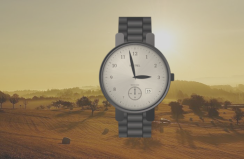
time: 2:58
